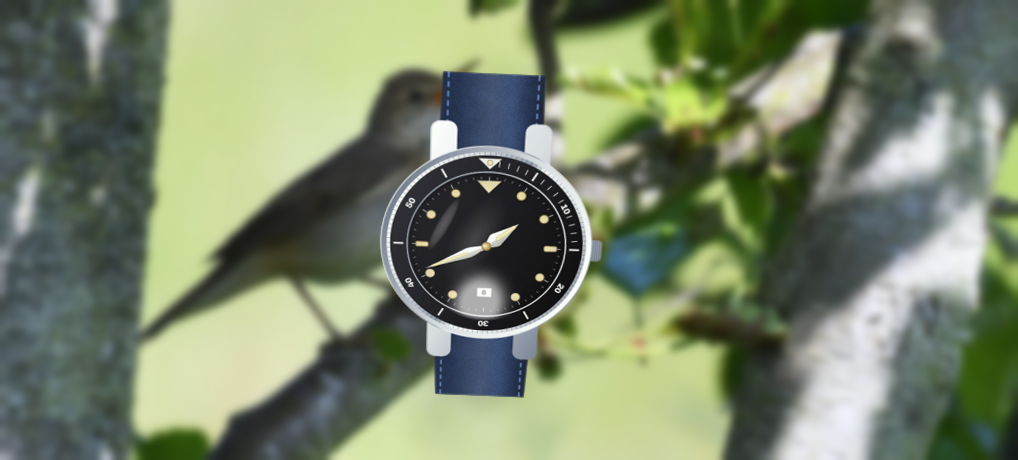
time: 1:41
